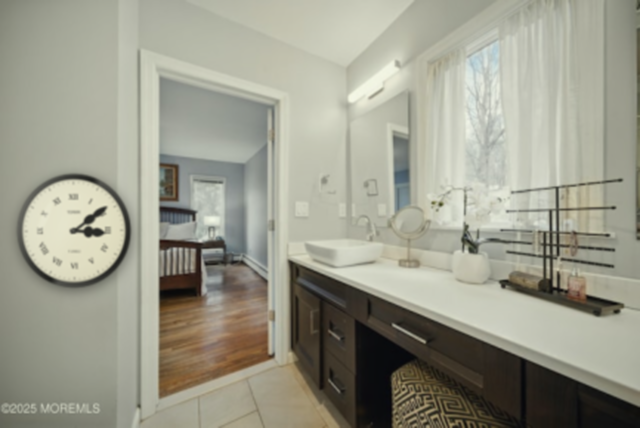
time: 3:09
